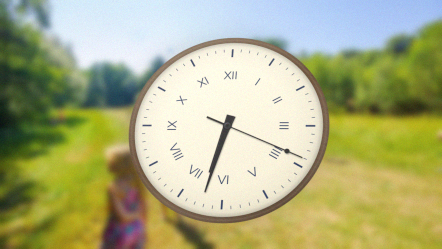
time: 6:32:19
